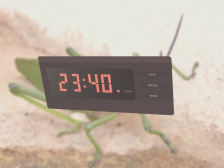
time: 23:40
